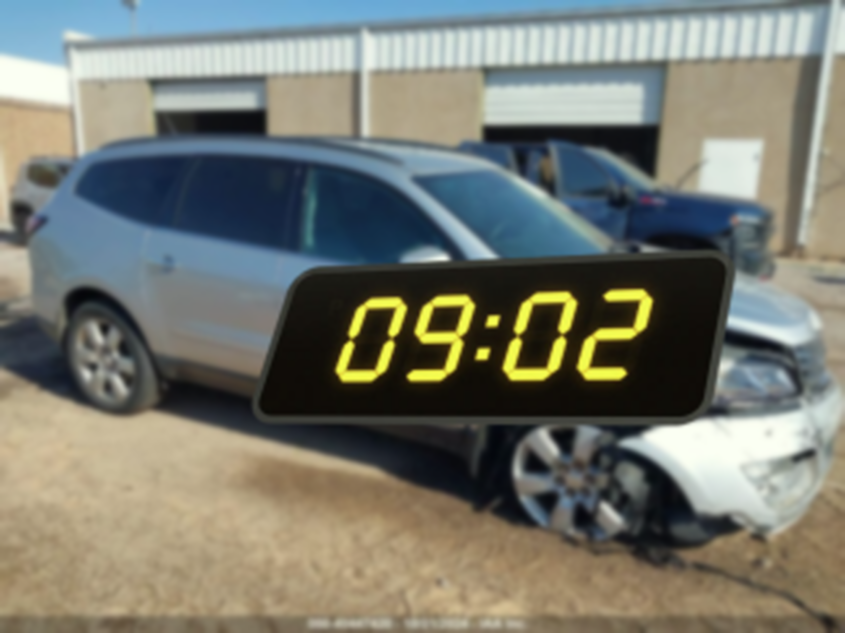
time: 9:02
